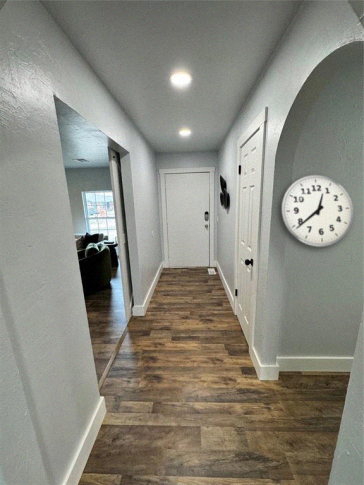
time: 12:39
